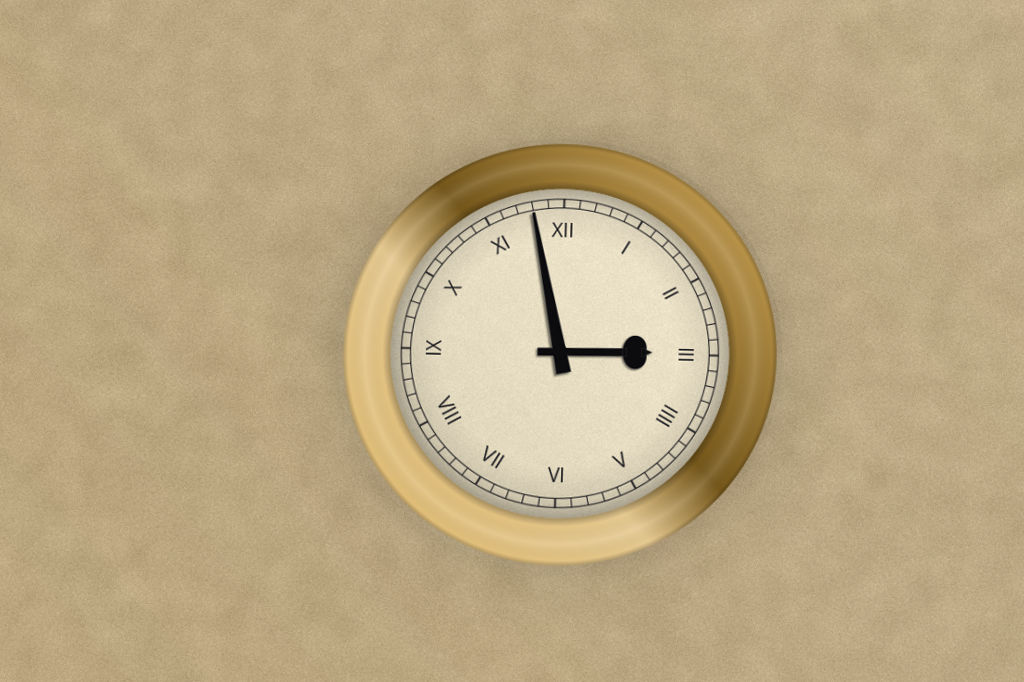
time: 2:58
